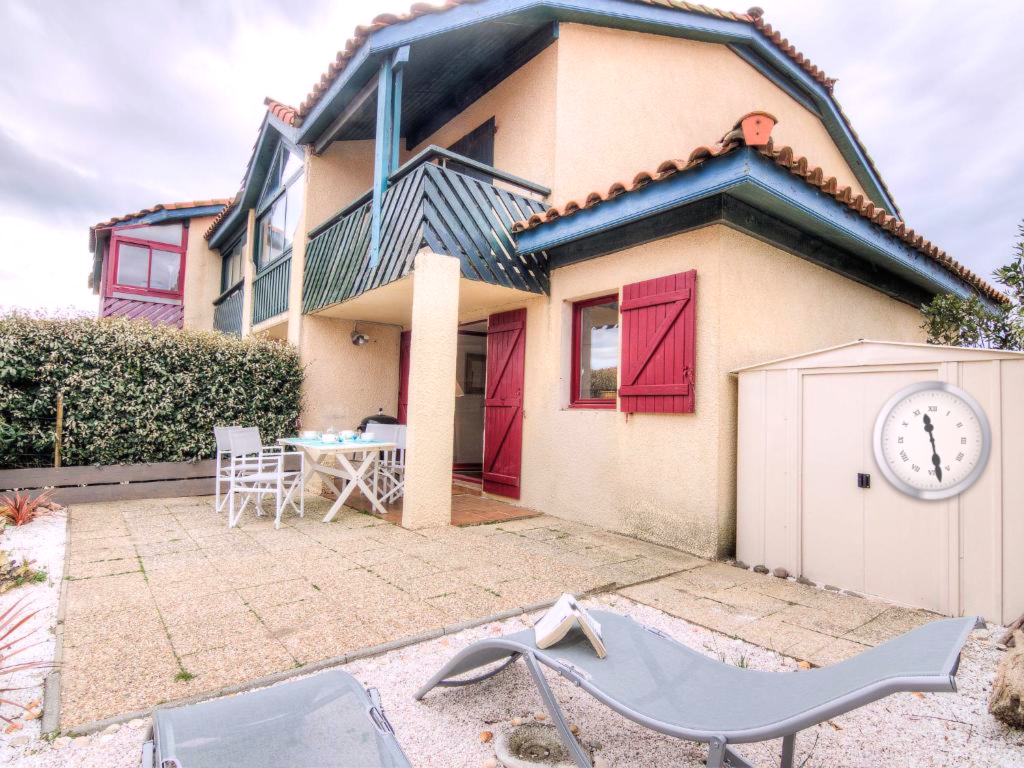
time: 11:28
